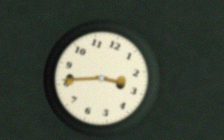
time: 2:41
